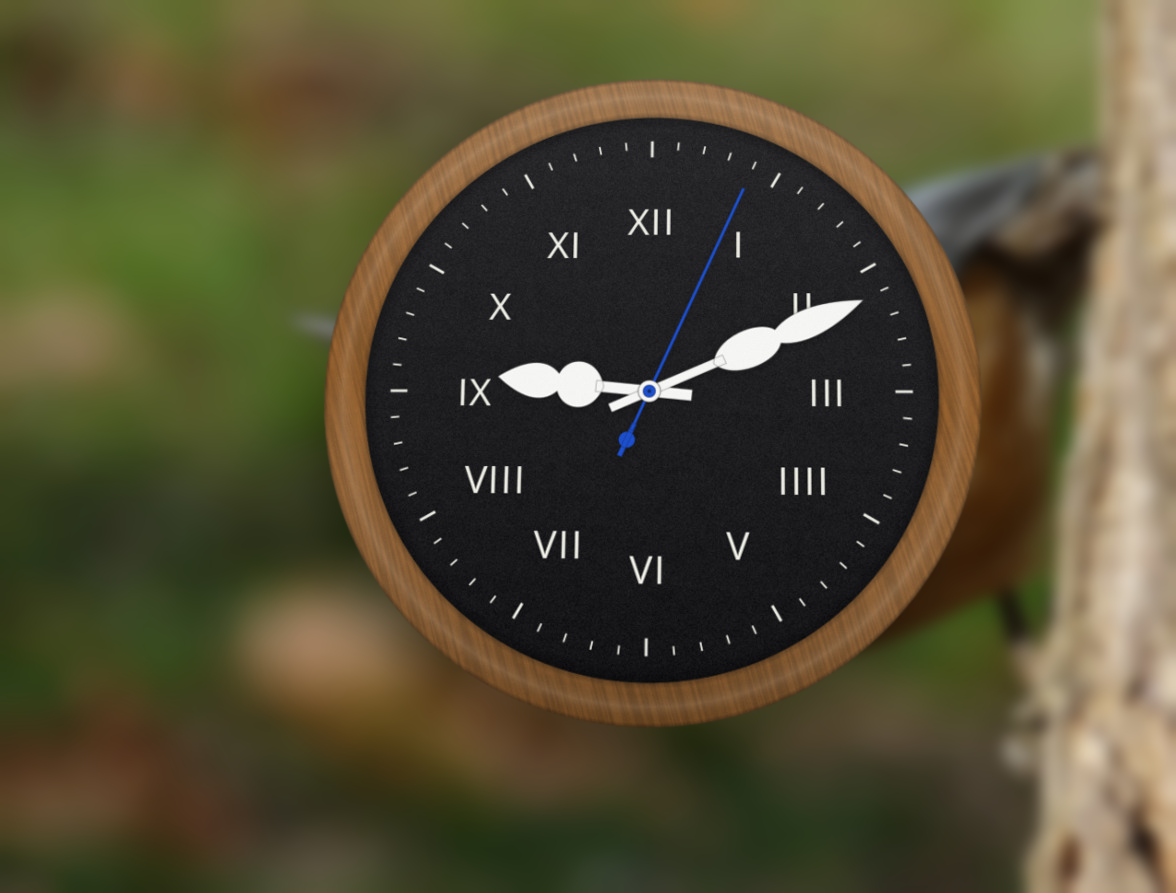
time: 9:11:04
